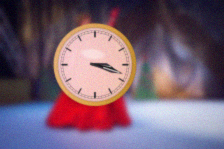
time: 3:18
